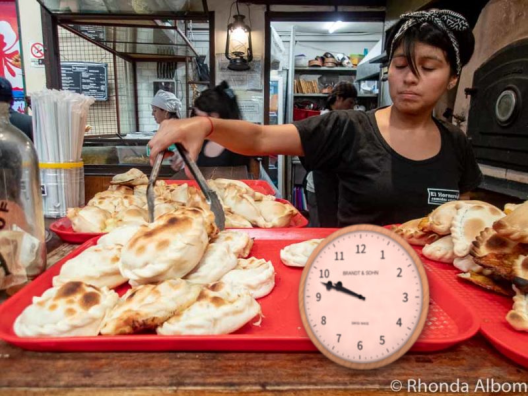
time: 9:48
